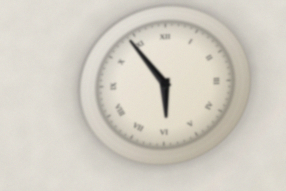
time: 5:54
